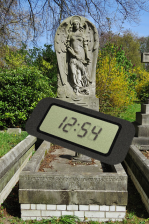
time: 12:54
